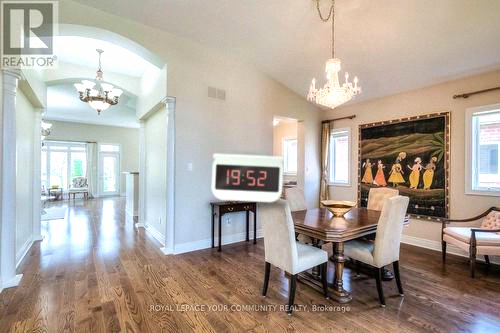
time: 19:52
